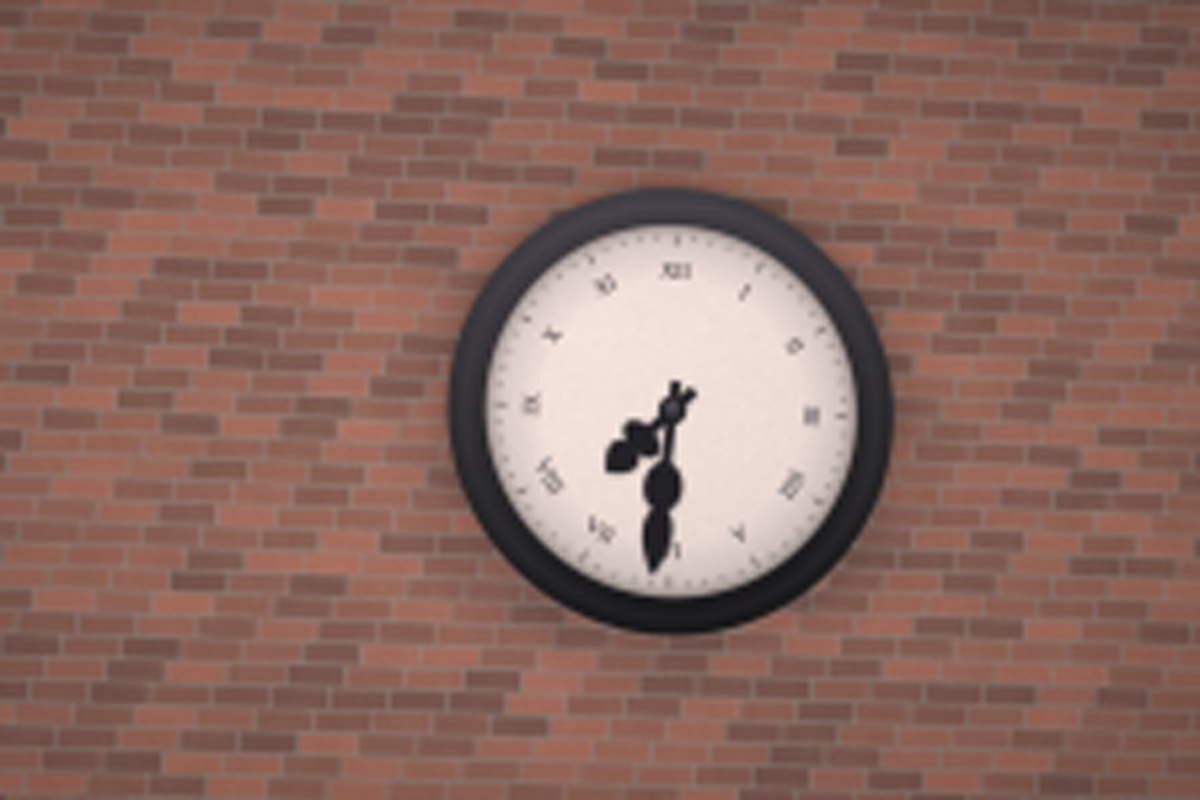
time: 7:31
